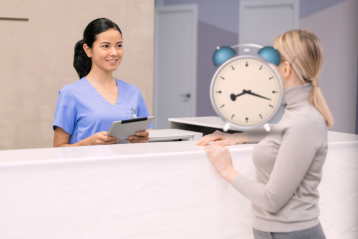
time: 8:18
